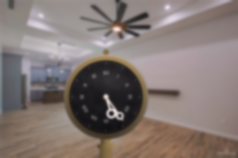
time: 5:24
